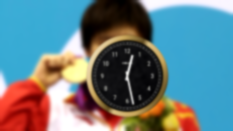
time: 12:28
